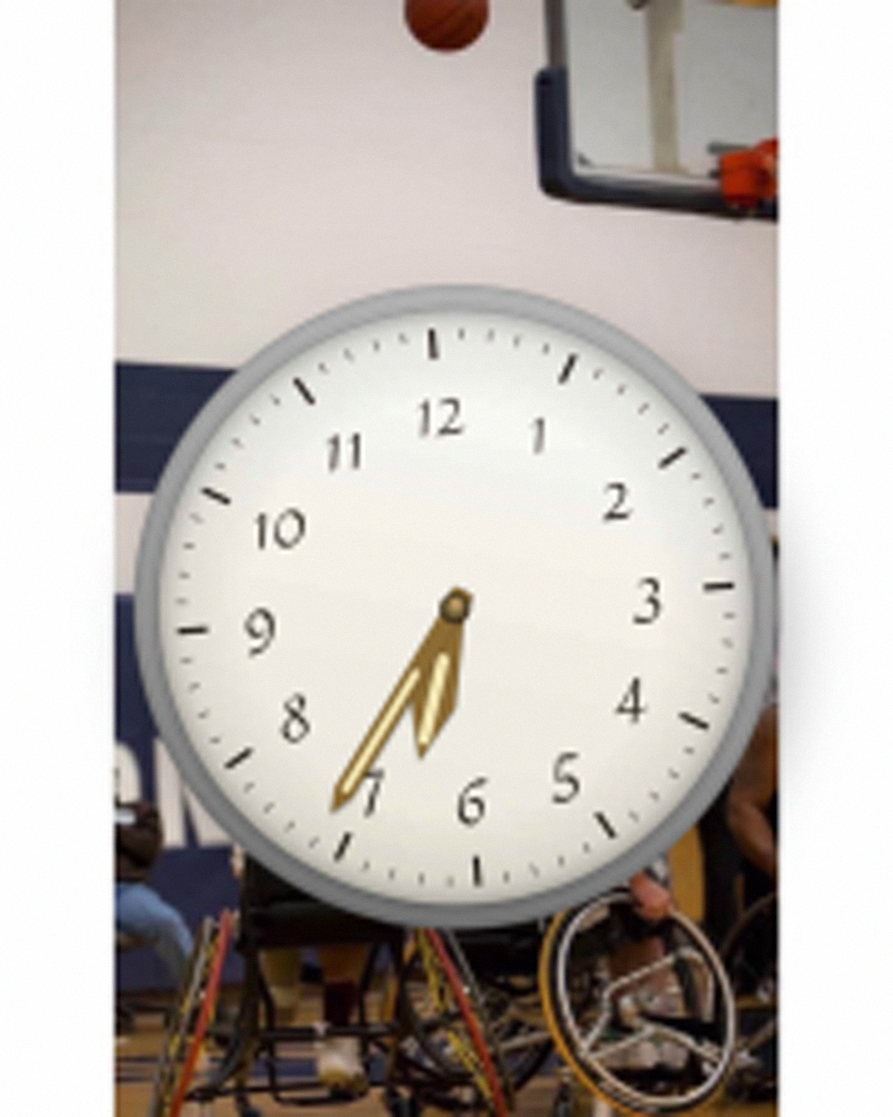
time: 6:36
